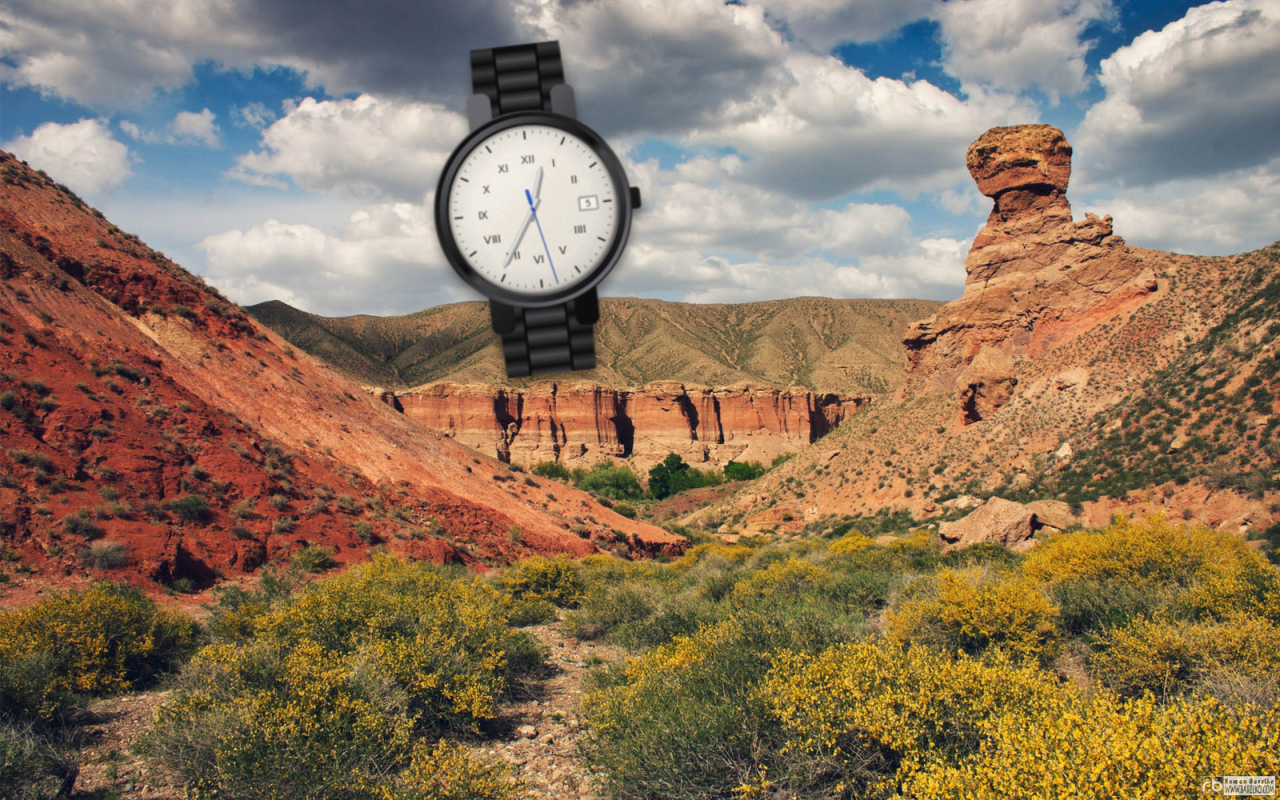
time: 12:35:28
